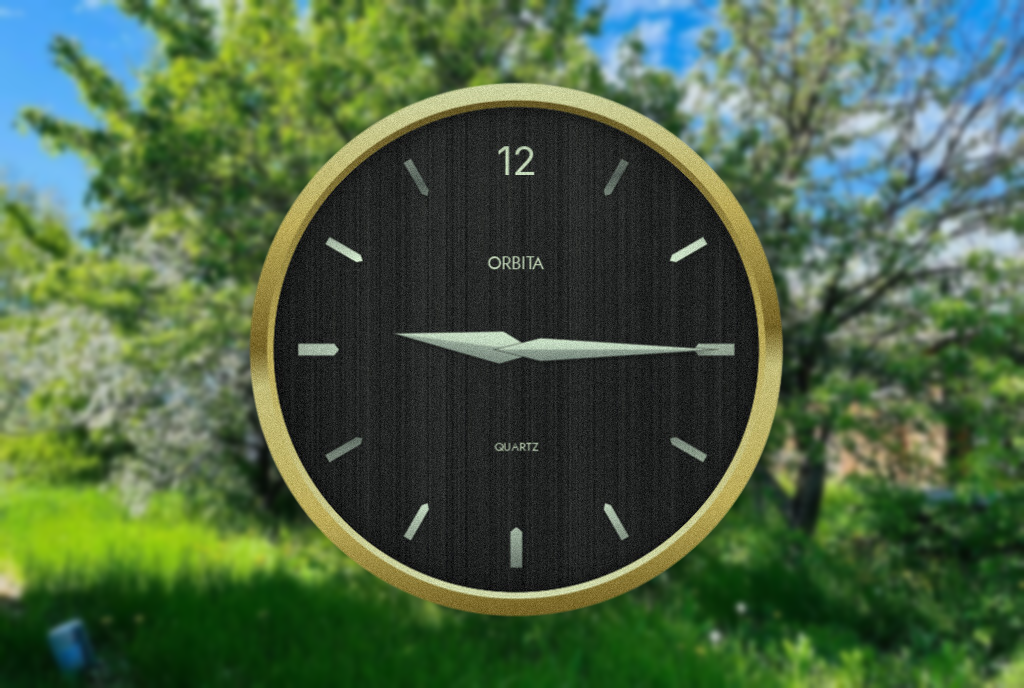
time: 9:15
